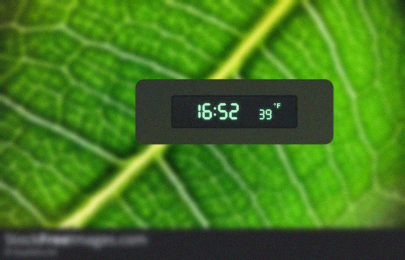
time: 16:52
